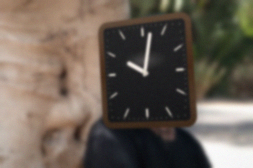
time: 10:02
